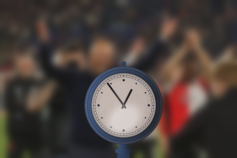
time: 12:54
